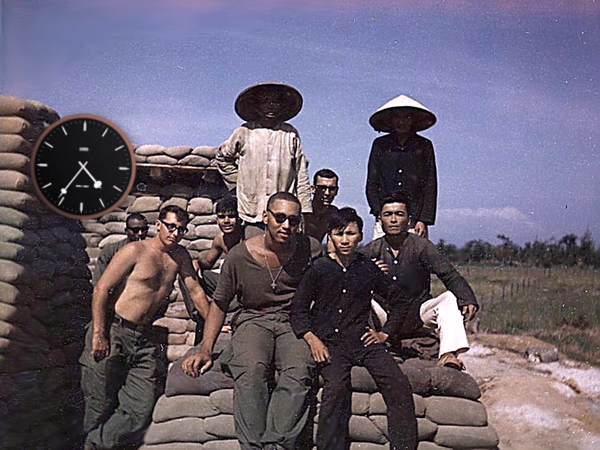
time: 4:36
